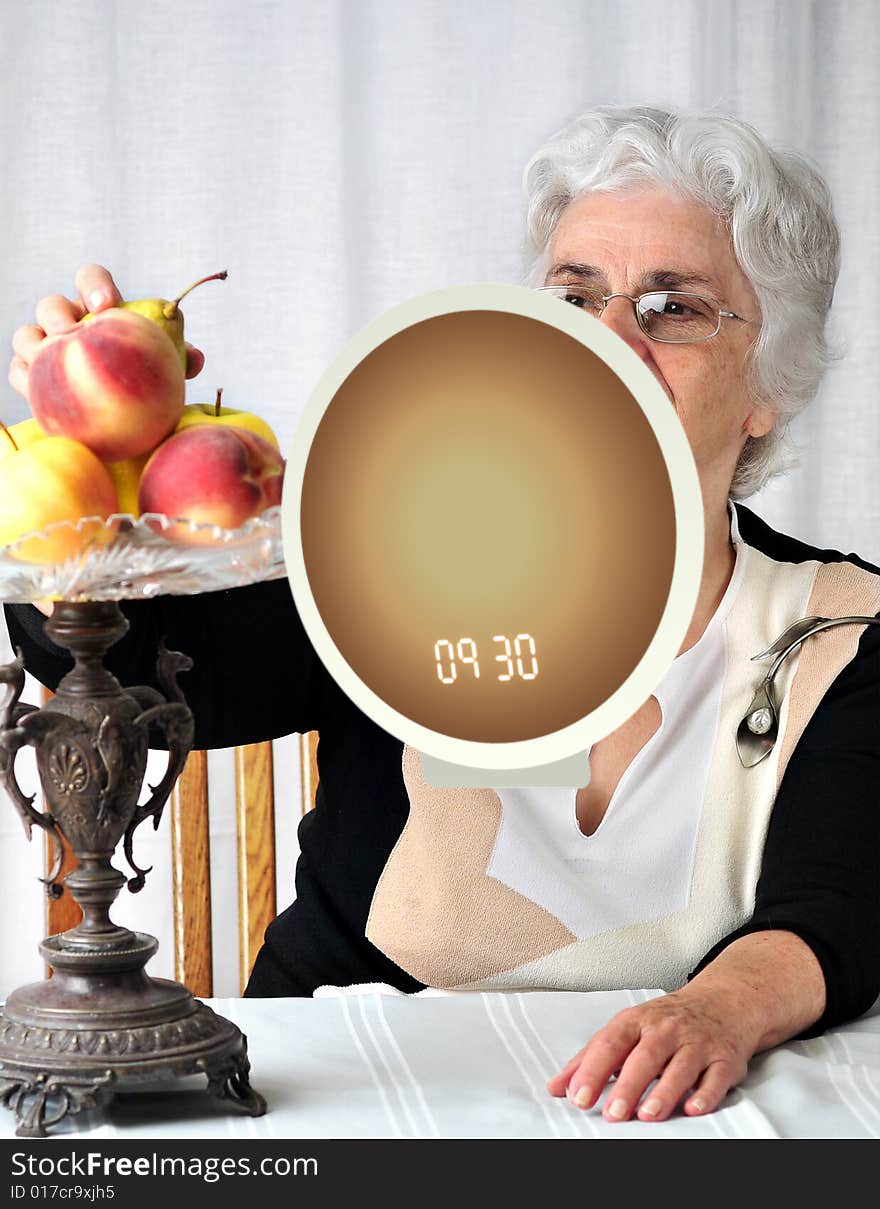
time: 9:30
